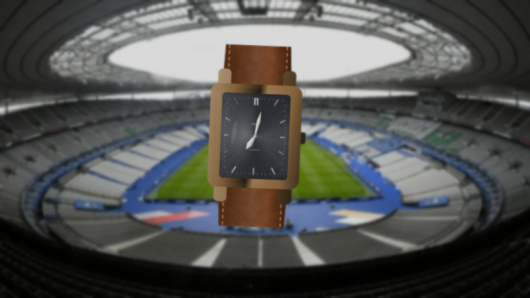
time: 7:02
